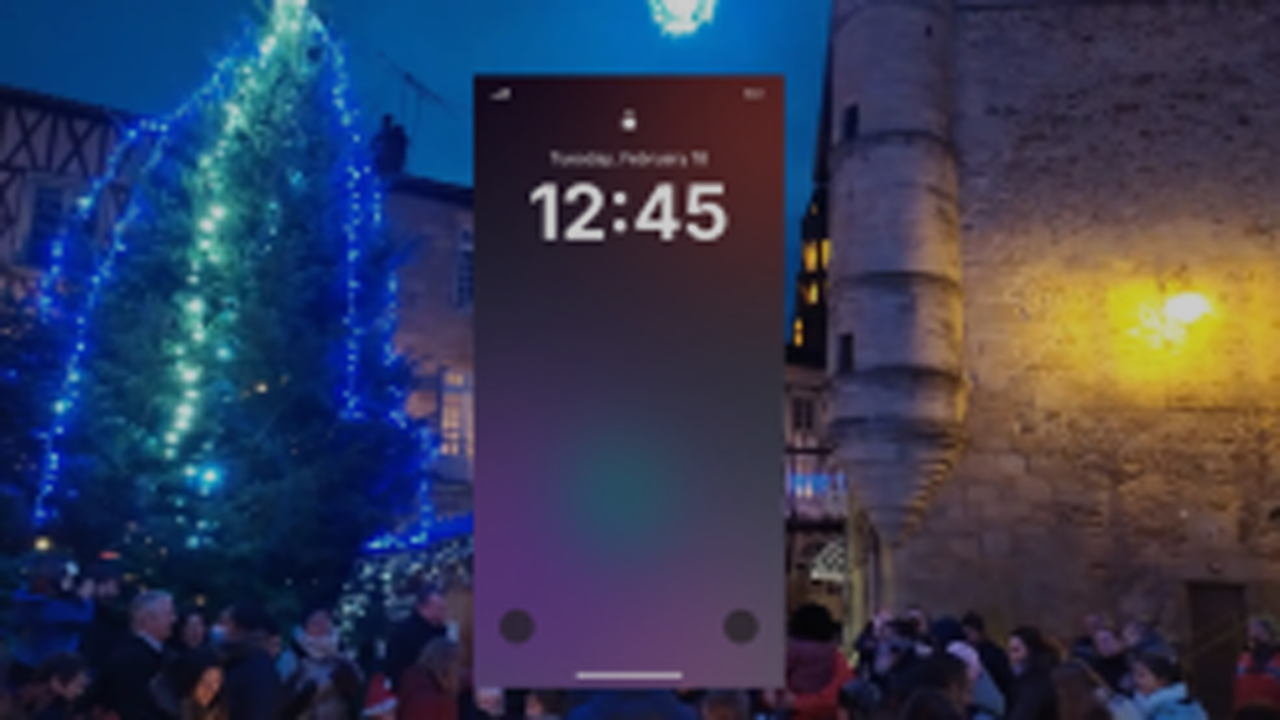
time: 12:45
